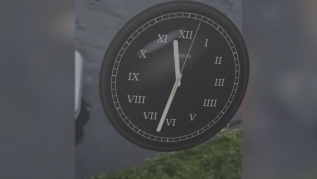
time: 11:32:02
